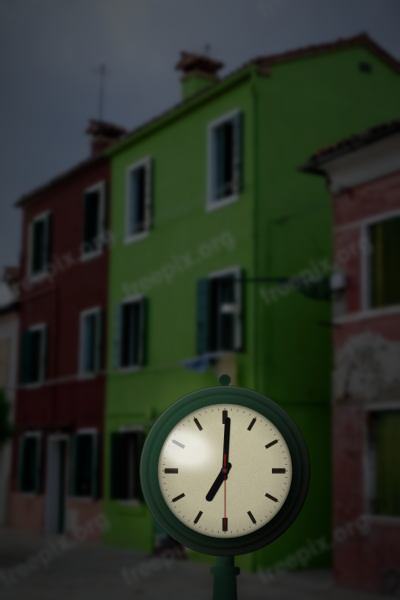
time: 7:00:30
